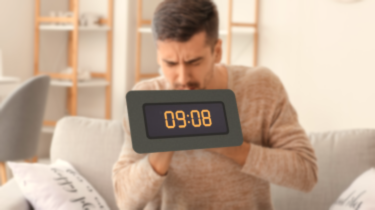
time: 9:08
